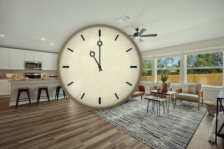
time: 11:00
